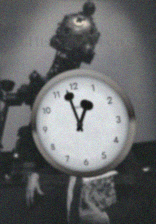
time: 12:58
